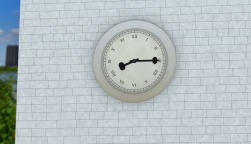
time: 8:15
